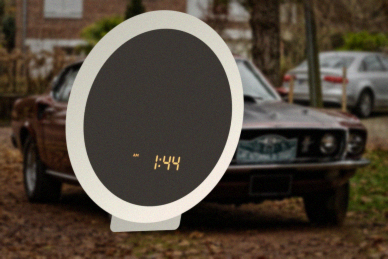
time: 1:44
